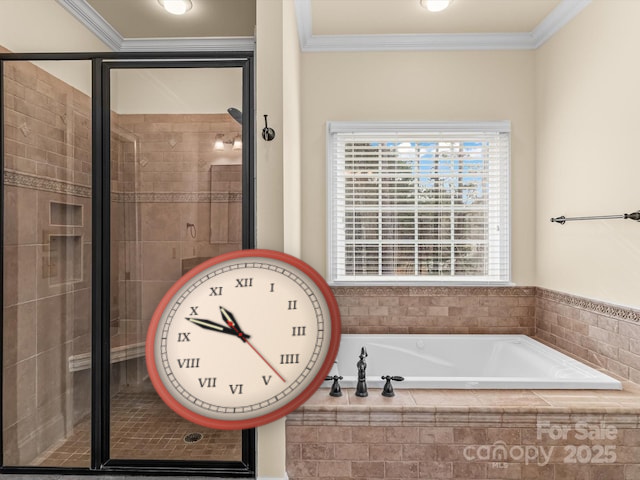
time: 10:48:23
